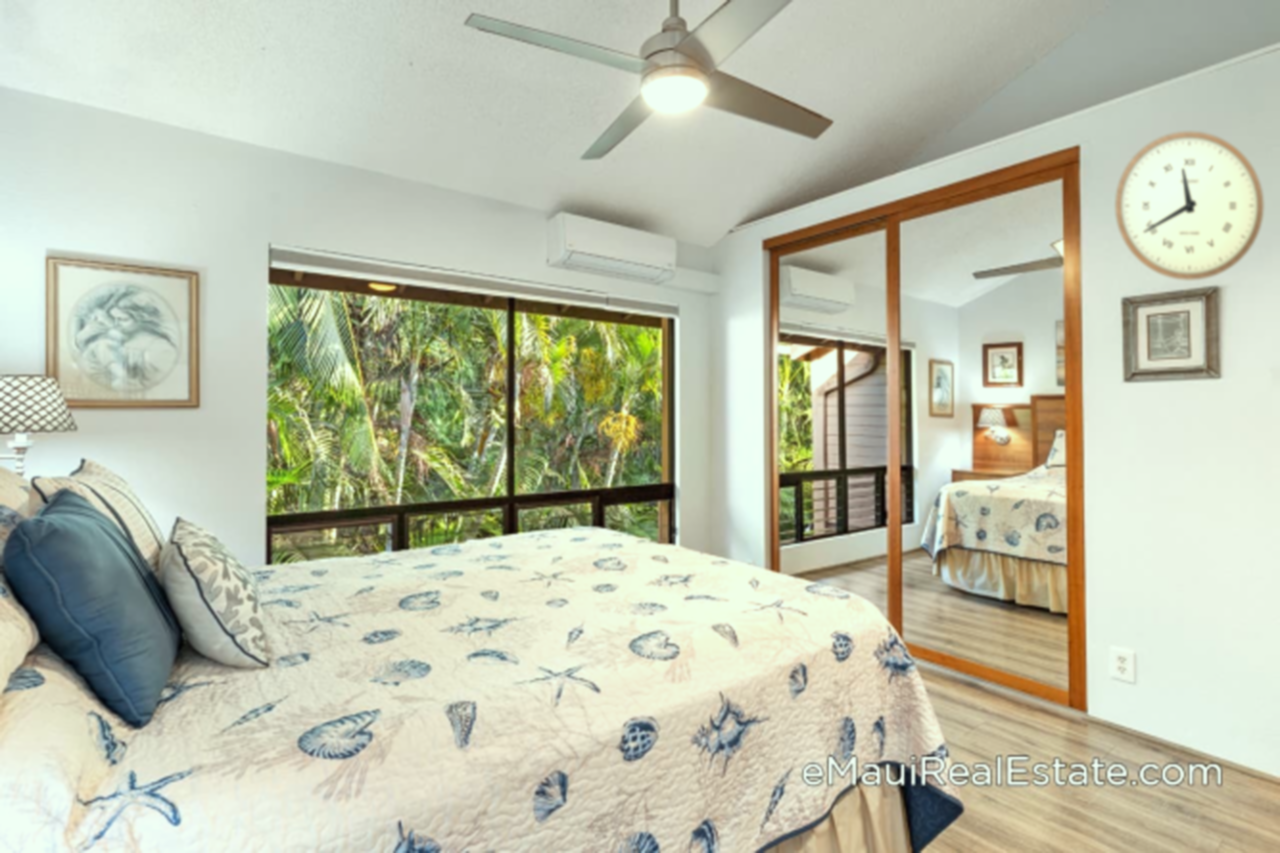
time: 11:40
